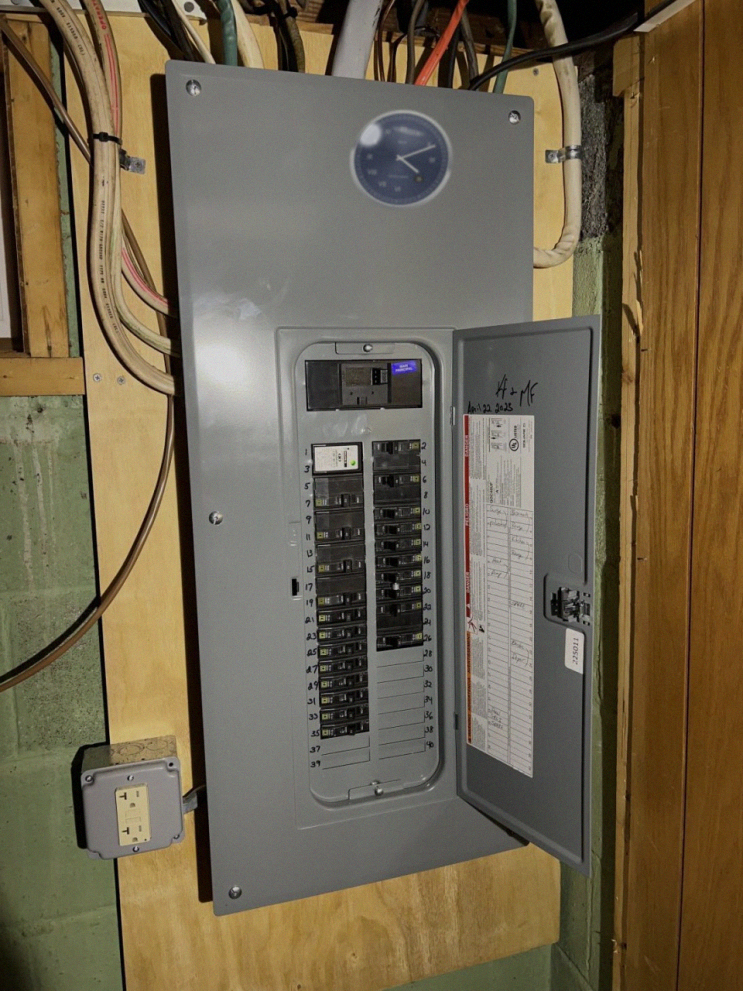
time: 4:11
